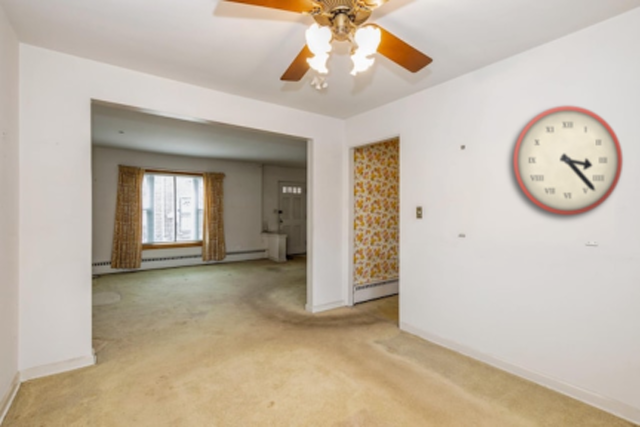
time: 3:23
